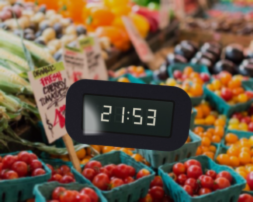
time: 21:53
